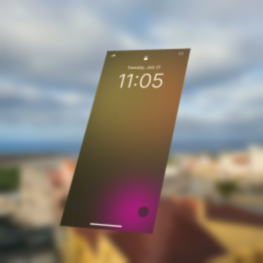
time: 11:05
